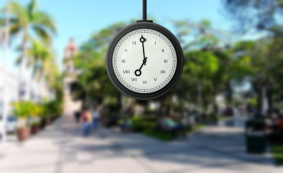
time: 6:59
